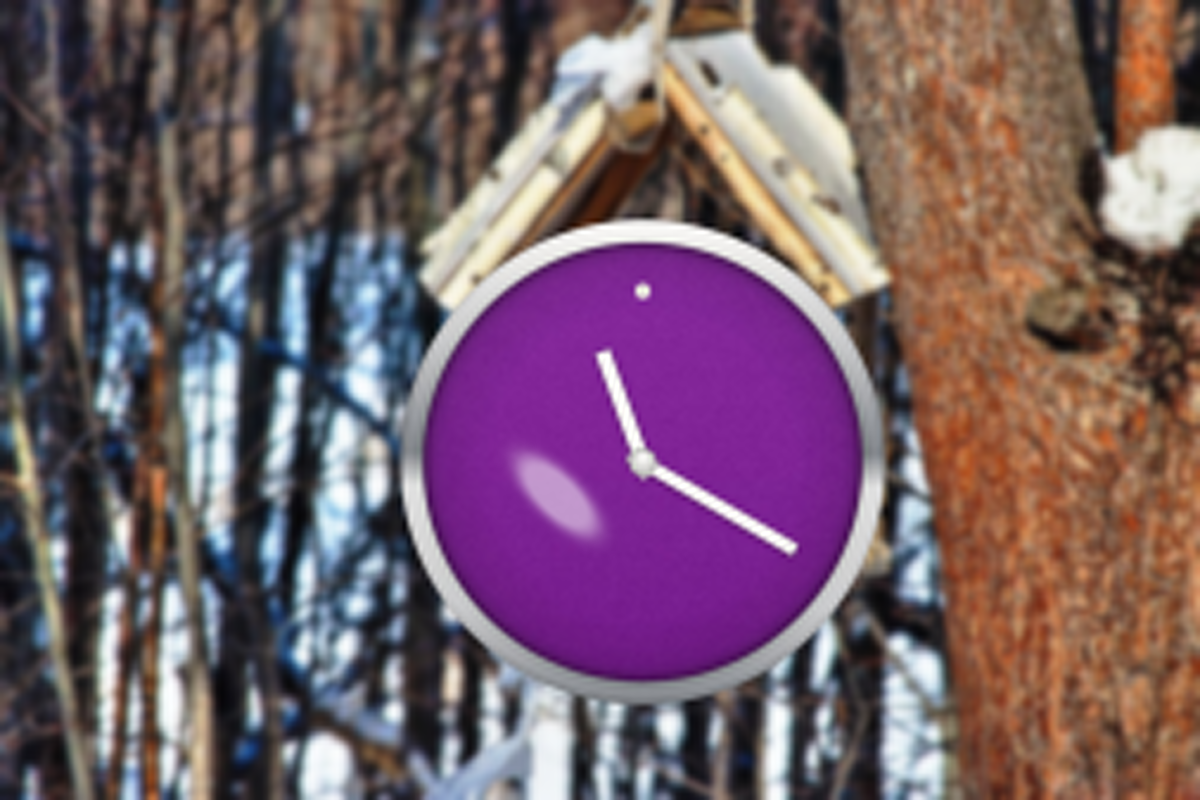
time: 11:20
